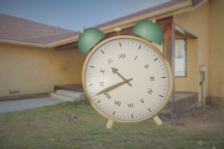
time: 10:42
